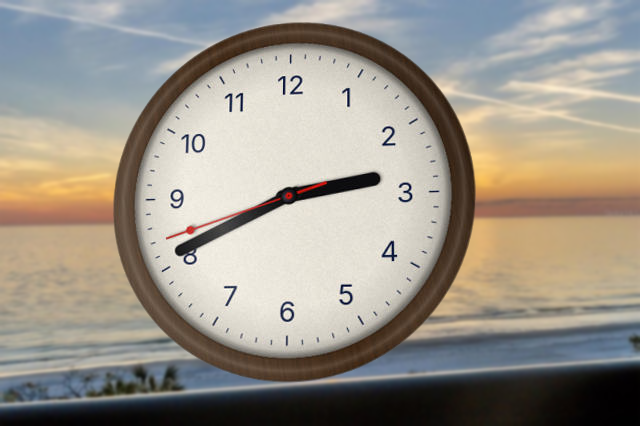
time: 2:40:42
